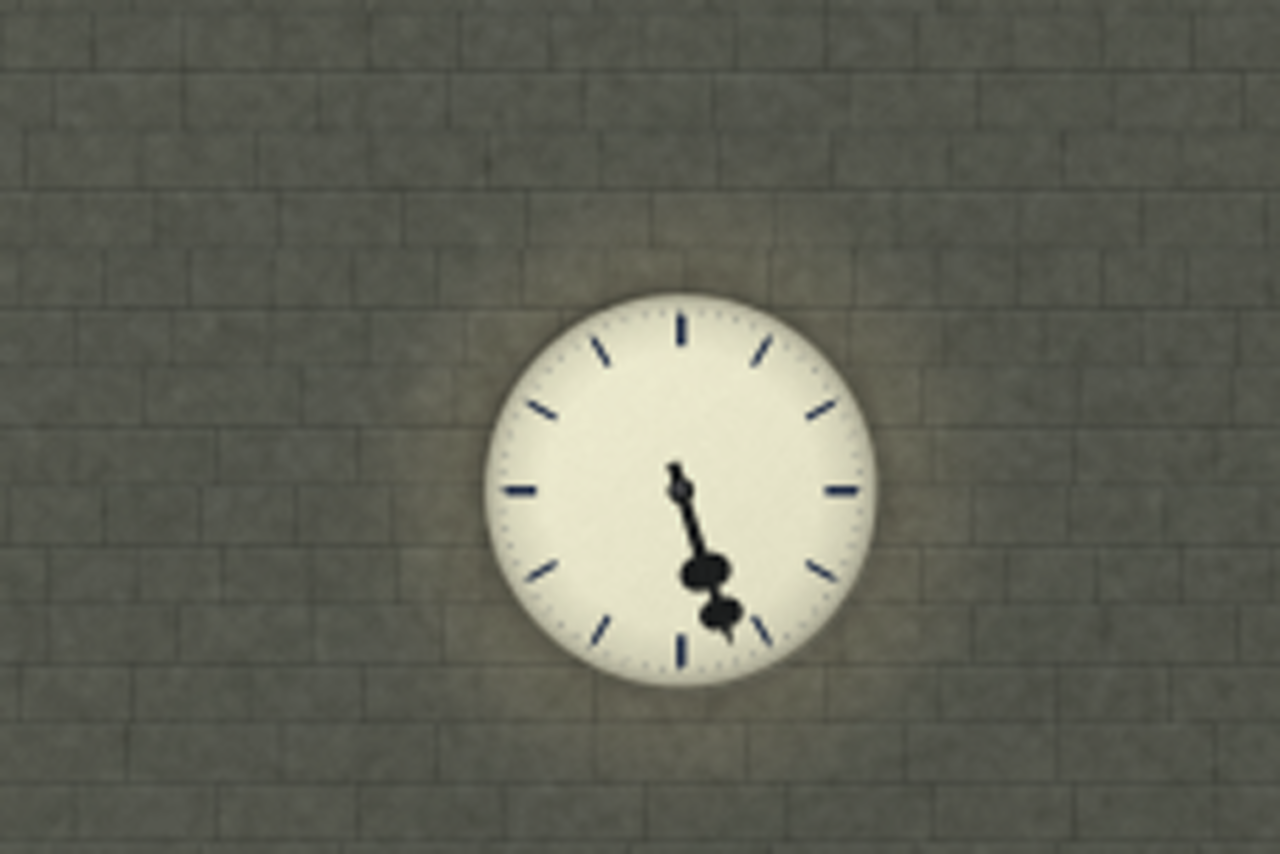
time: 5:27
